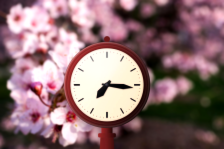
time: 7:16
